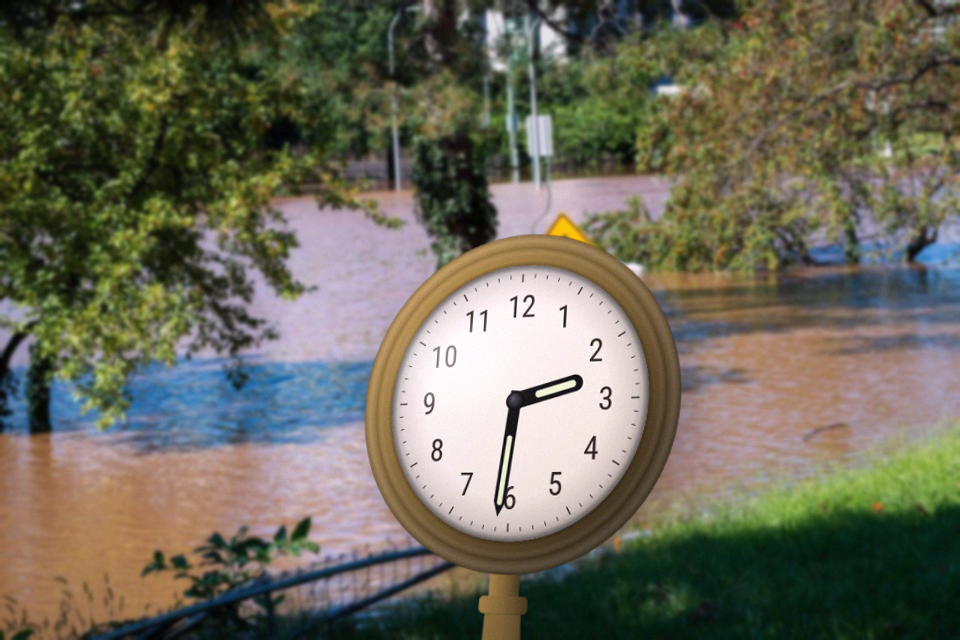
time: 2:31
